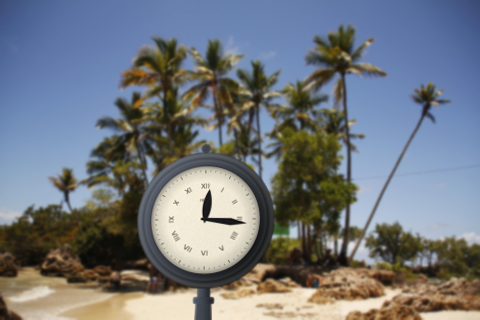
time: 12:16
